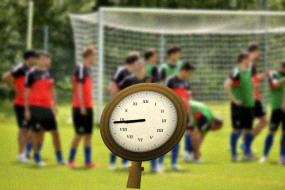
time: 8:44
